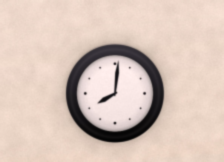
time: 8:01
